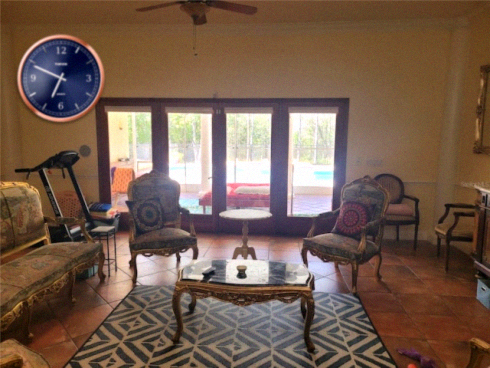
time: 6:49
